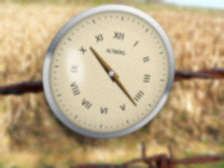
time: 10:22
